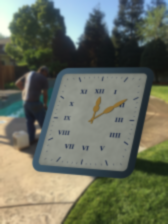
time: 12:09
